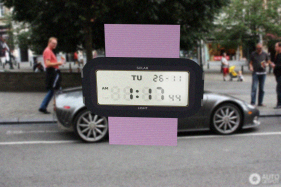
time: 1:17:44
